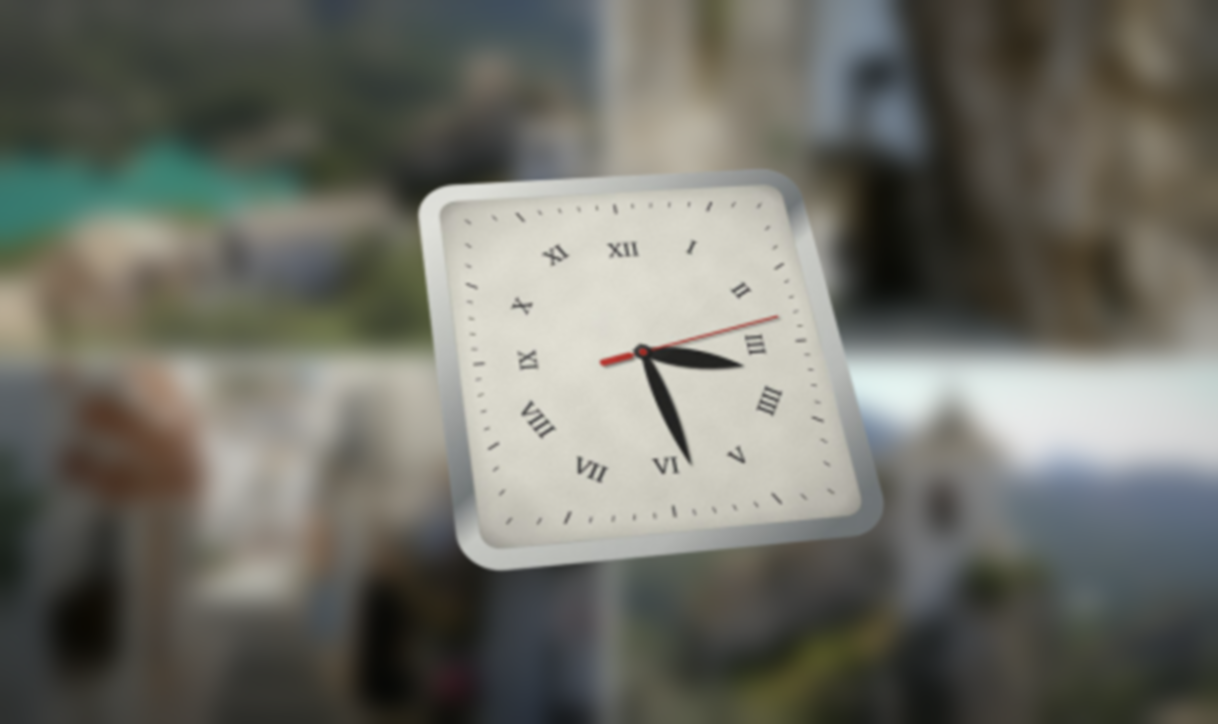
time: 3:28:13
